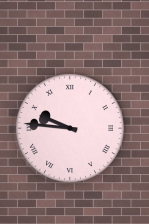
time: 9:46
